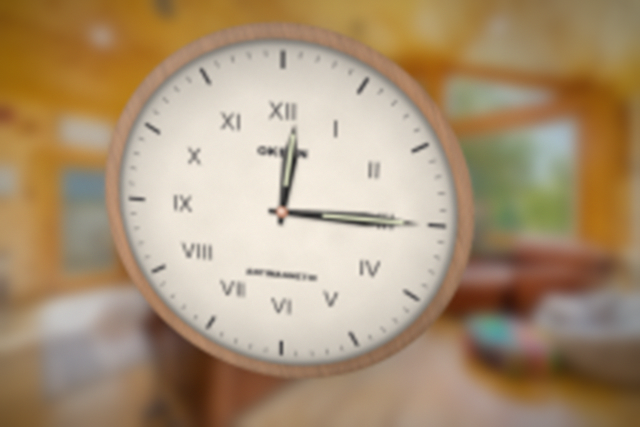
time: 12:15
